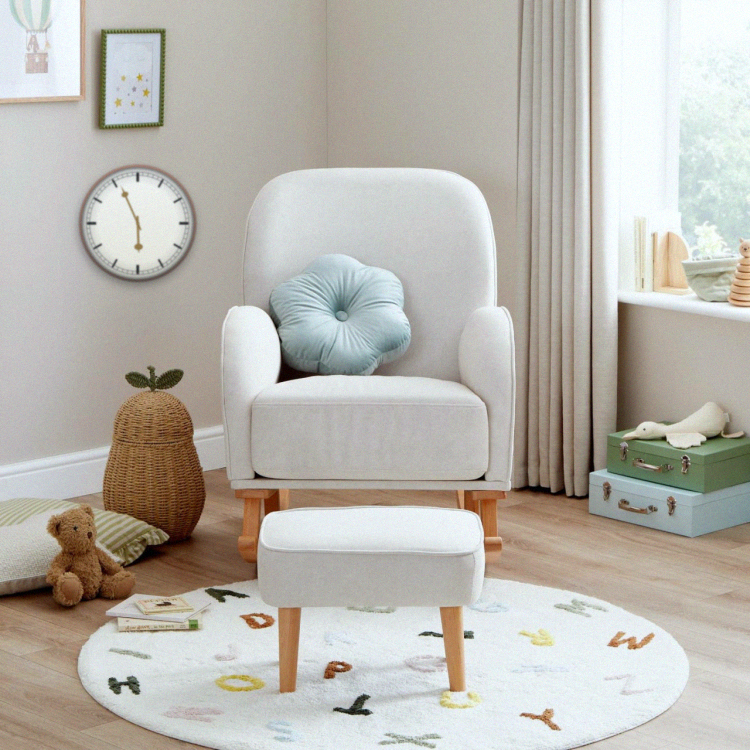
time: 5:56
